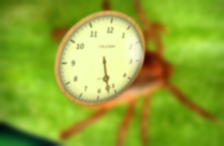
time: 5:27
